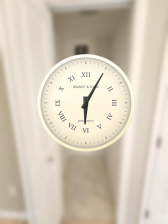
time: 6:05
